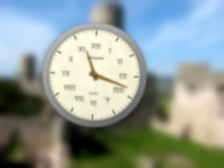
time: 11:18
